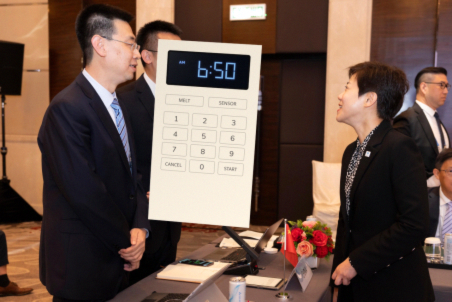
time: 6:50
